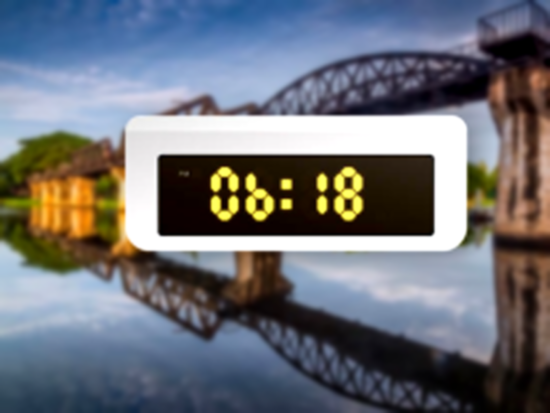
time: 6:18
